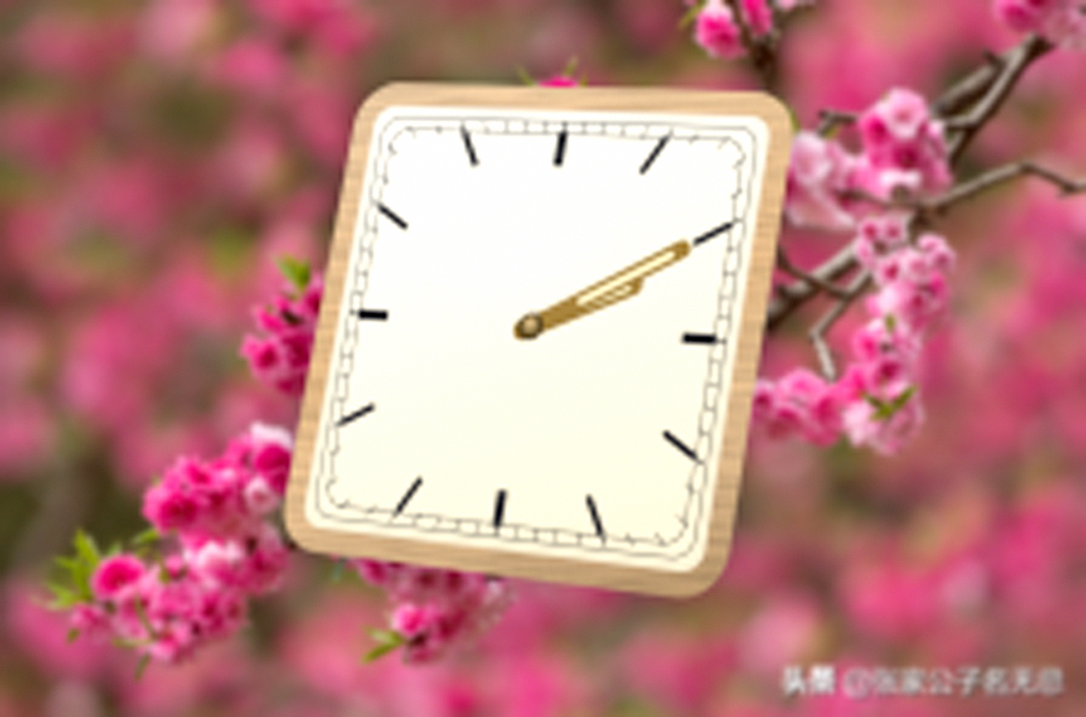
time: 2:10
